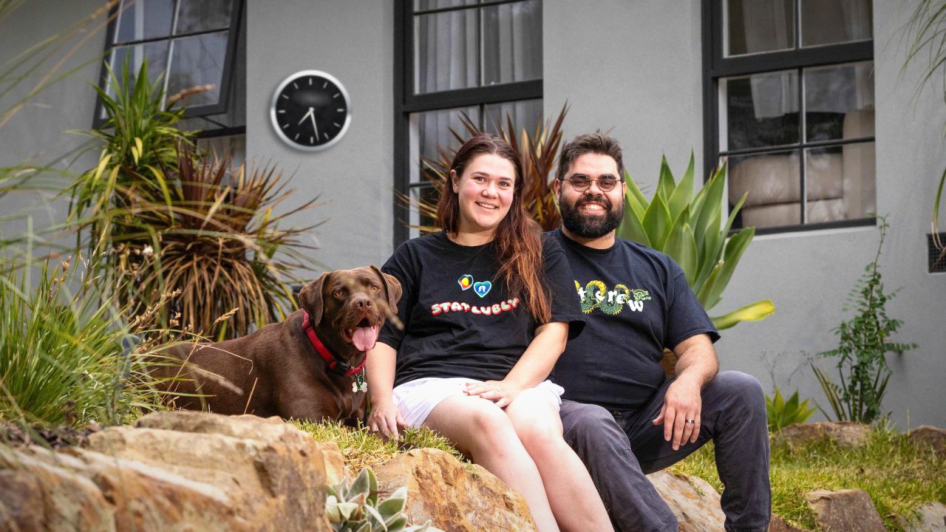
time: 7:28
